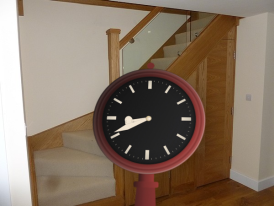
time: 8:41
